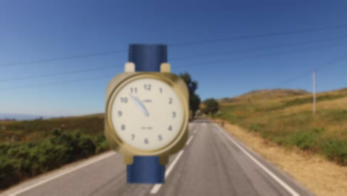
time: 10:53
